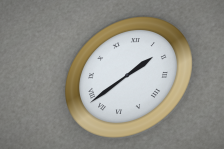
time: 1:38
